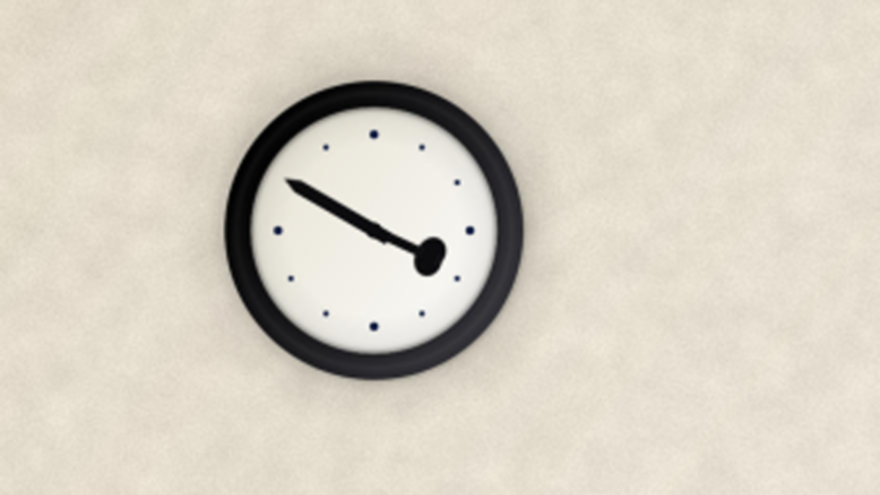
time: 3:50
